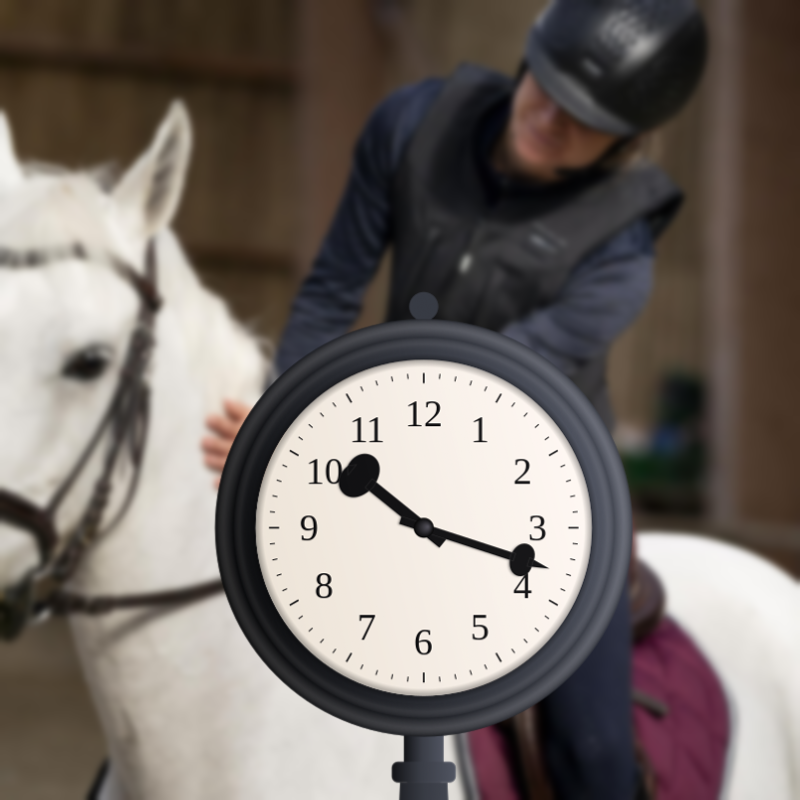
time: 10:18
